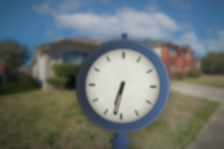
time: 6:32
